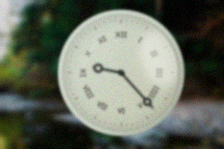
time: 9:23
